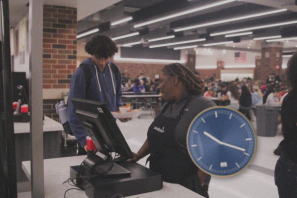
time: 10:19
